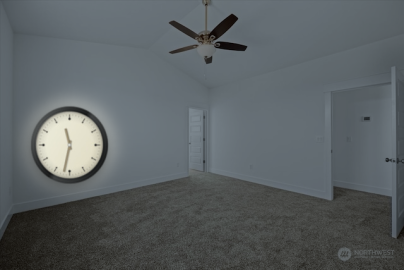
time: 11:32
